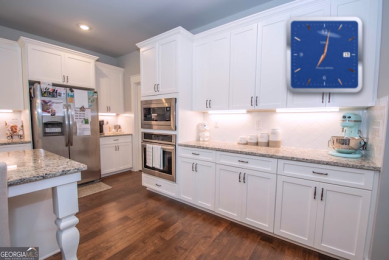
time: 7:02
